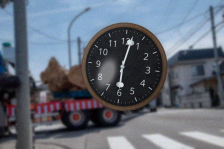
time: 6:02
